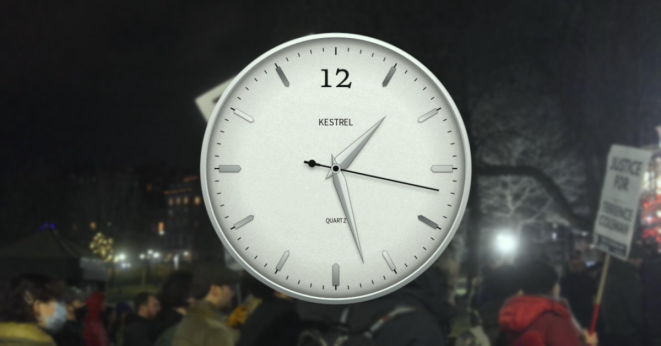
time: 1:27:17
